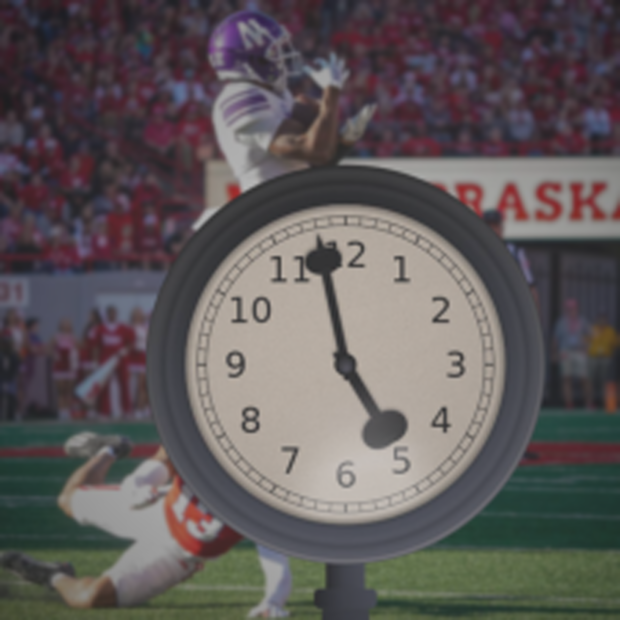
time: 4:58
